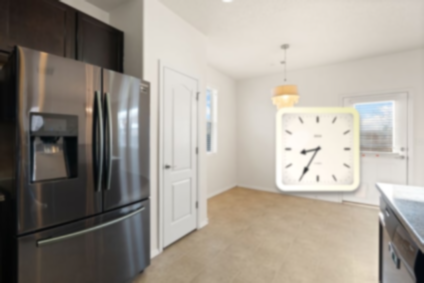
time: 8:35
